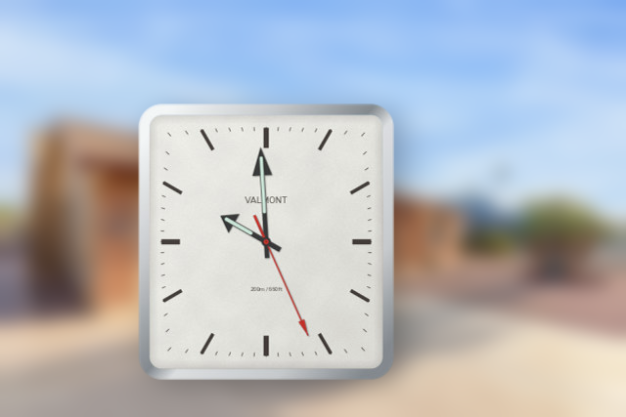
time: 9:59:26
